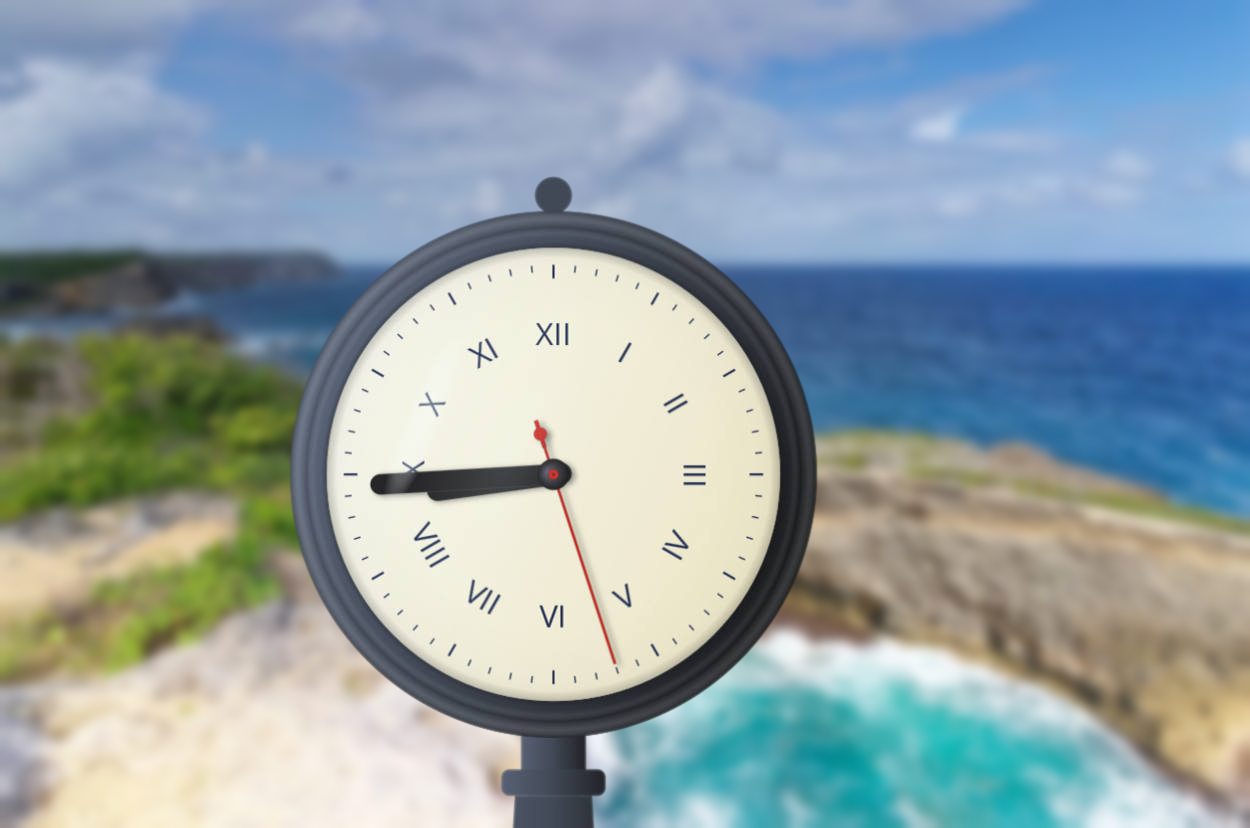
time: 8:44:27
